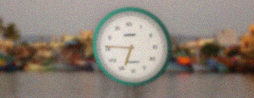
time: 6:46
